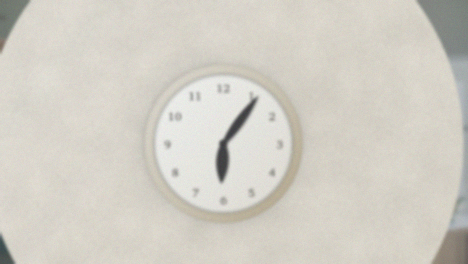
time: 6:06
